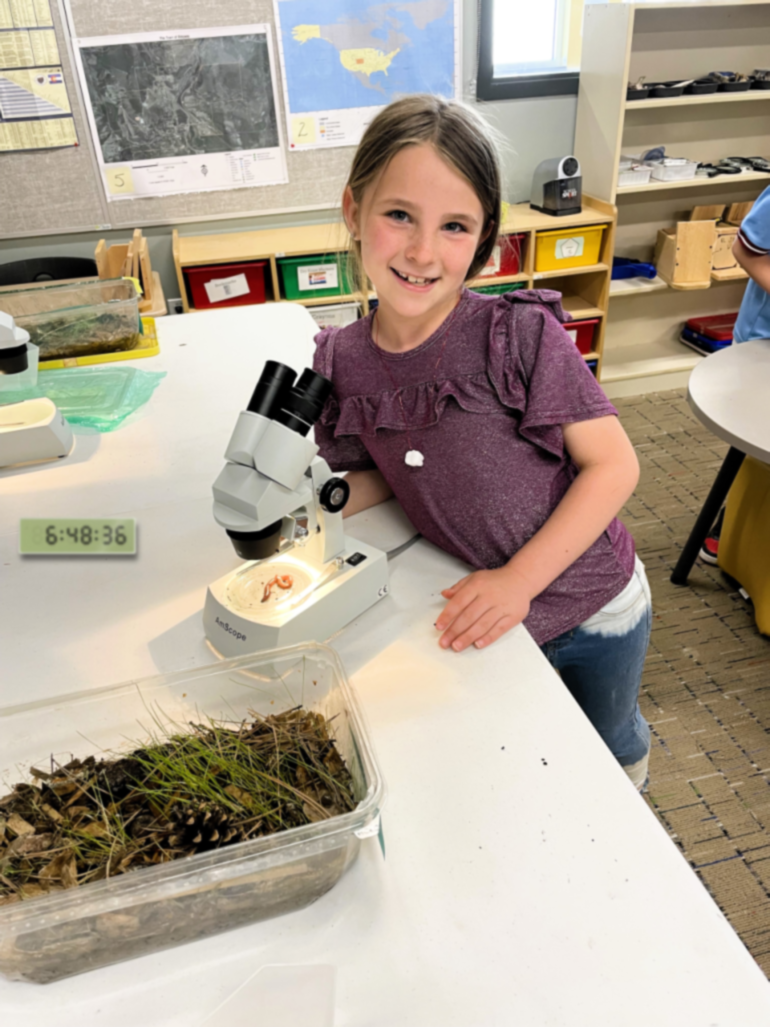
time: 6:48:36
